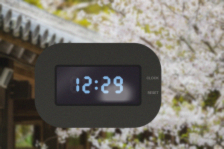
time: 12:29
